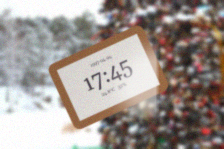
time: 17:45
